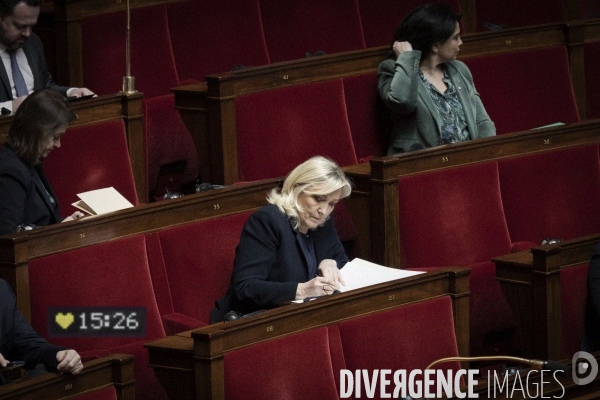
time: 15:26
